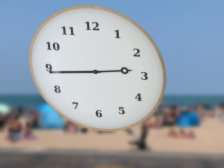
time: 2:44
